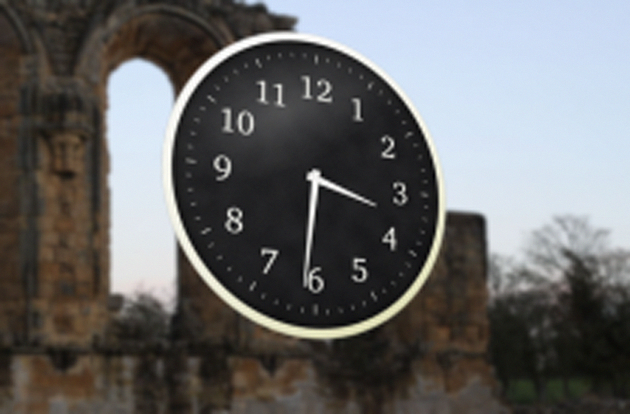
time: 3:31
